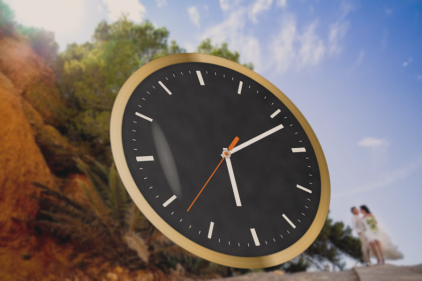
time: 6:11:38
